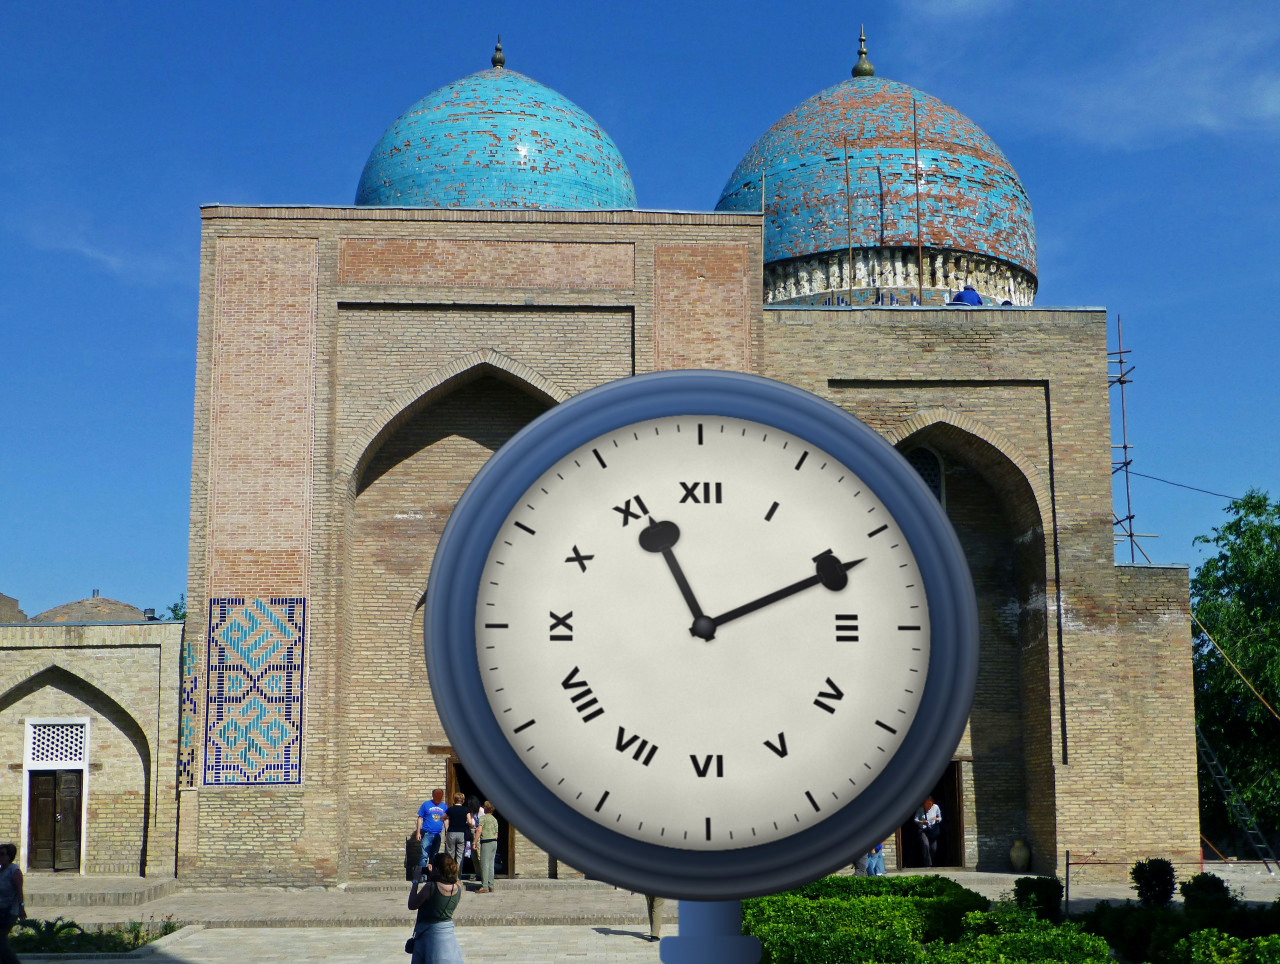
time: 11:11
